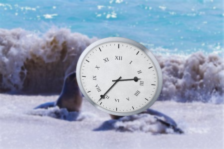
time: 2:36
